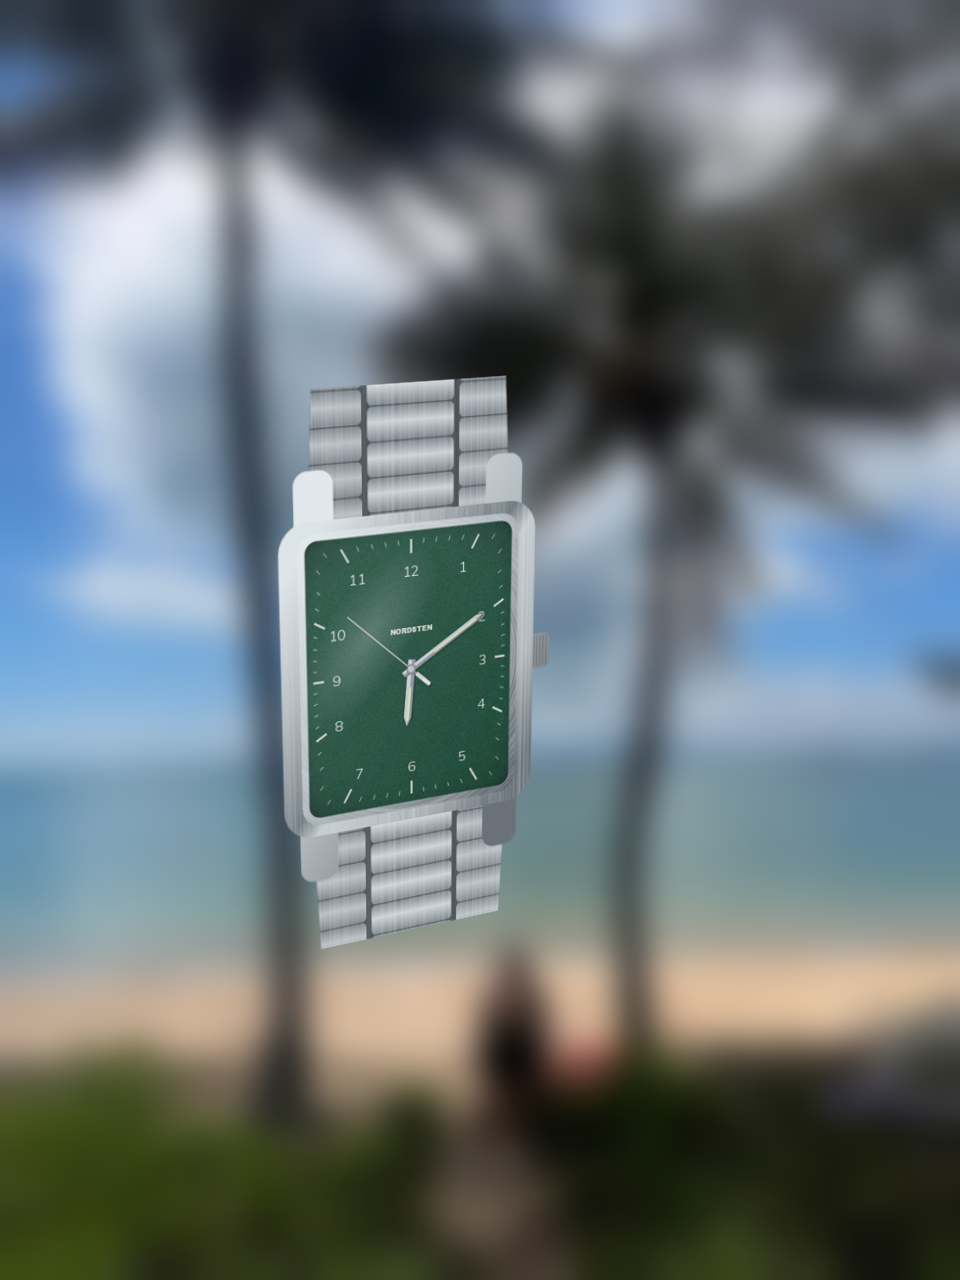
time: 6:09:52
